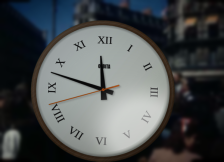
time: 11:47:42
